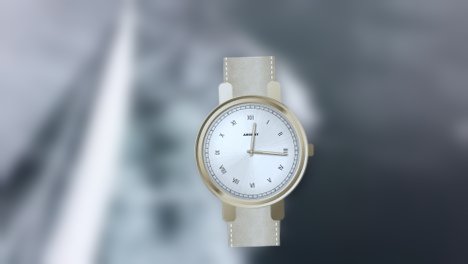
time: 12:16
